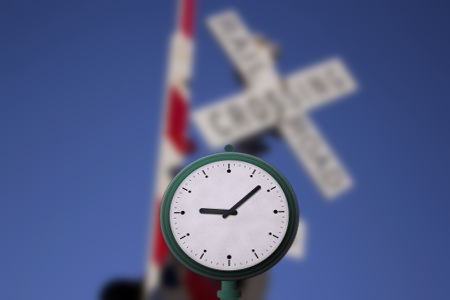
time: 9:08
